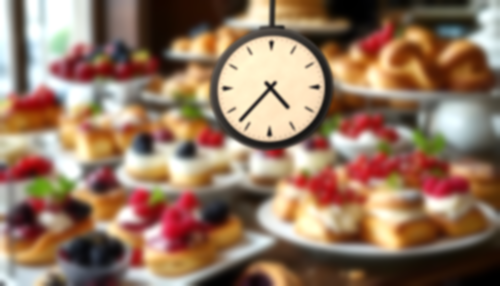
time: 4:37
